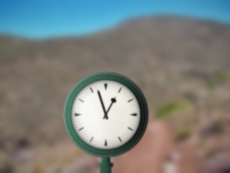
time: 12:57
